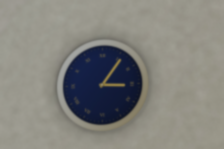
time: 3:06
